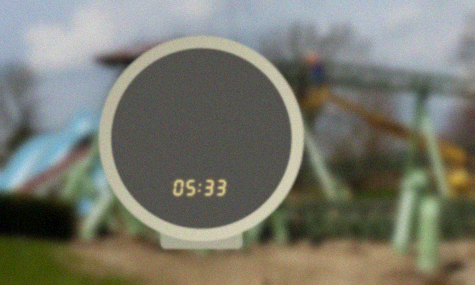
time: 5:33
